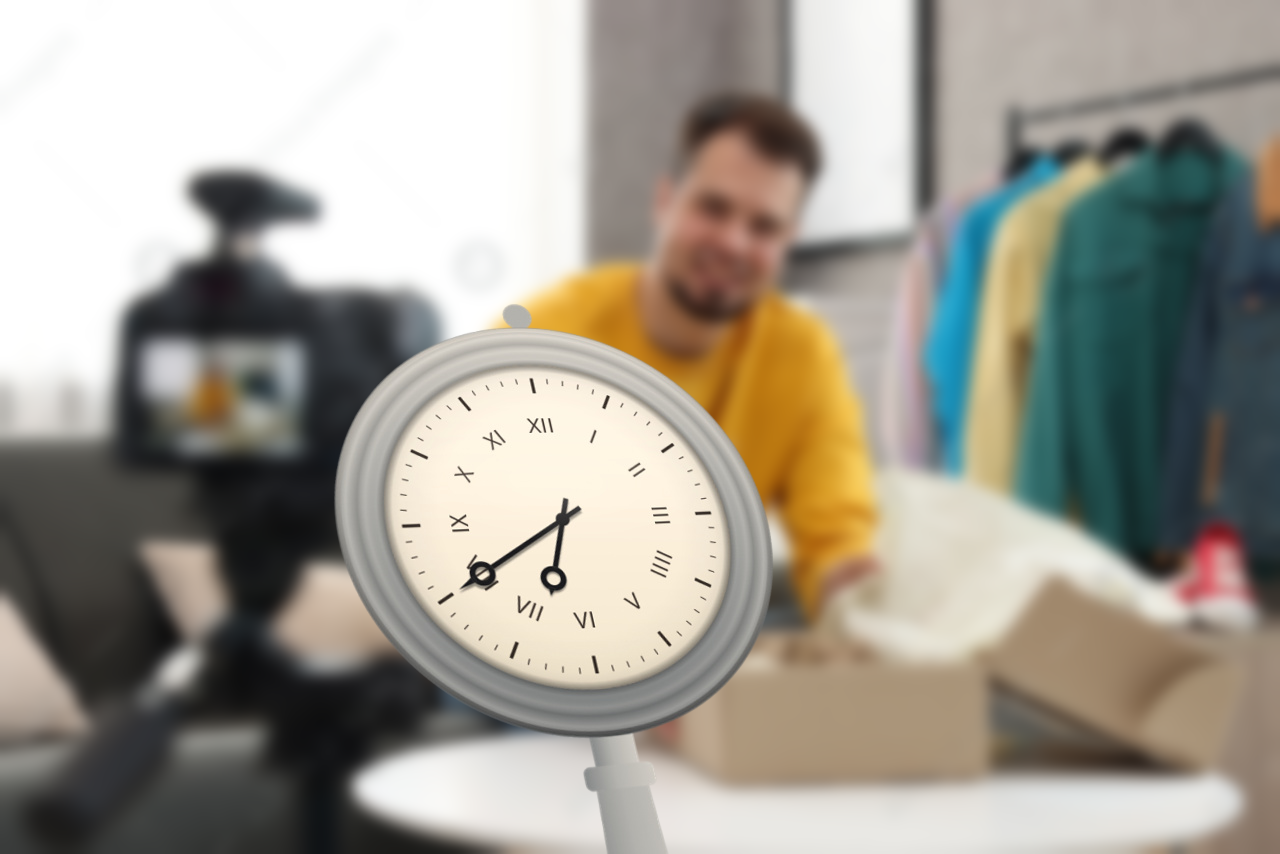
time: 6:40
